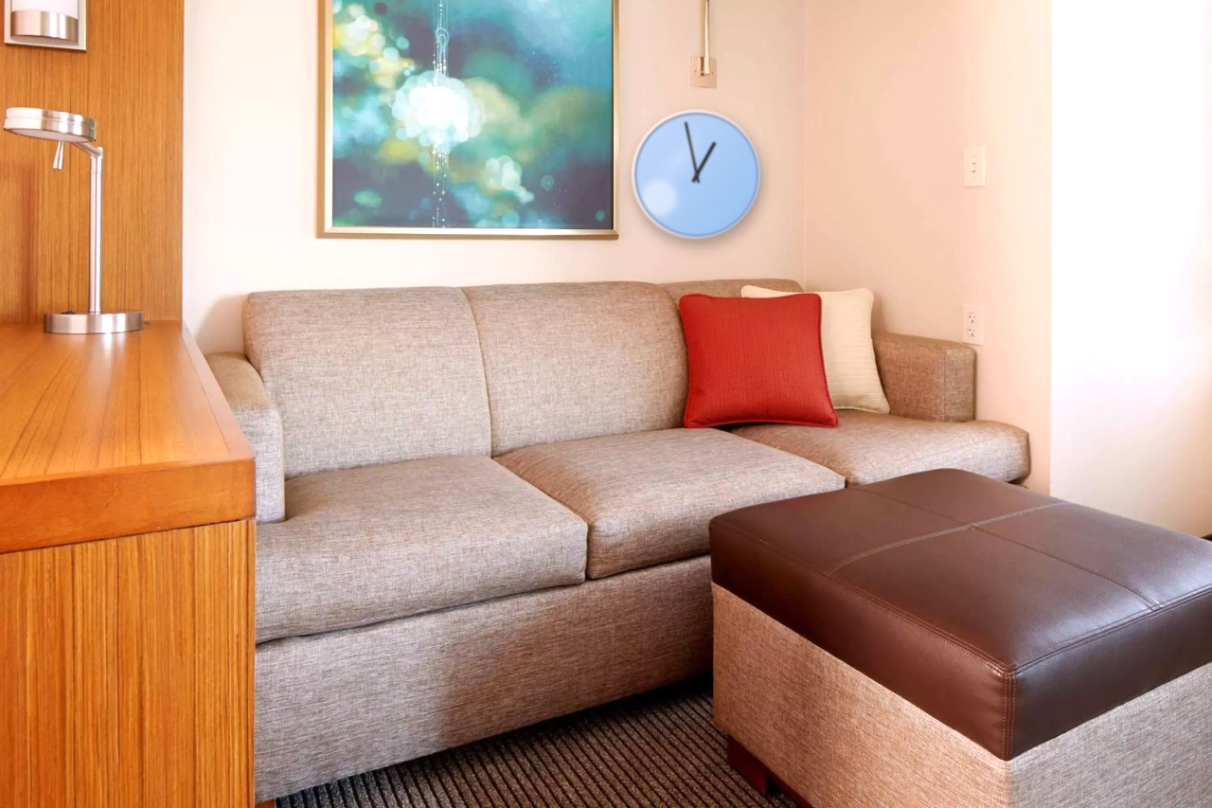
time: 12:58
